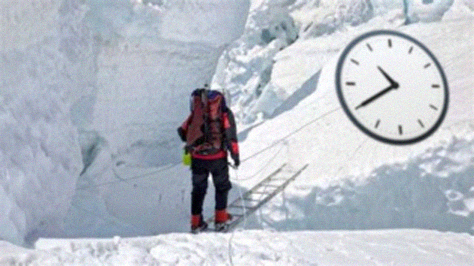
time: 10:40
